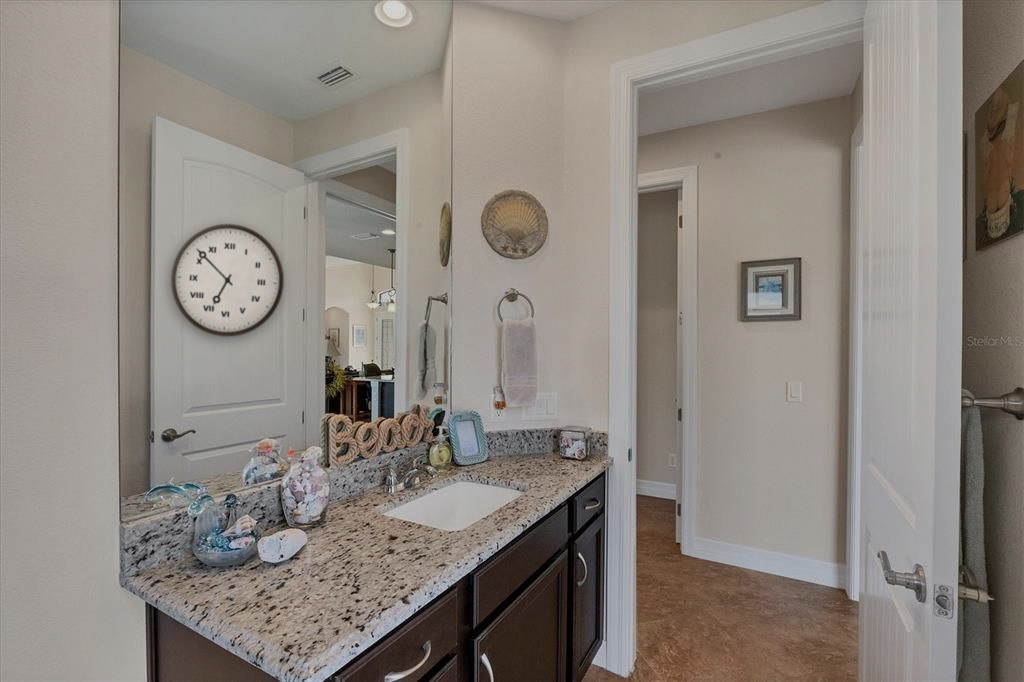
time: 6:52
